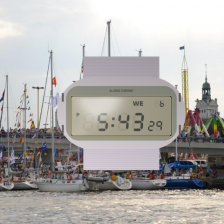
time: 5:43:29
